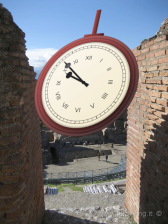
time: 9:52
